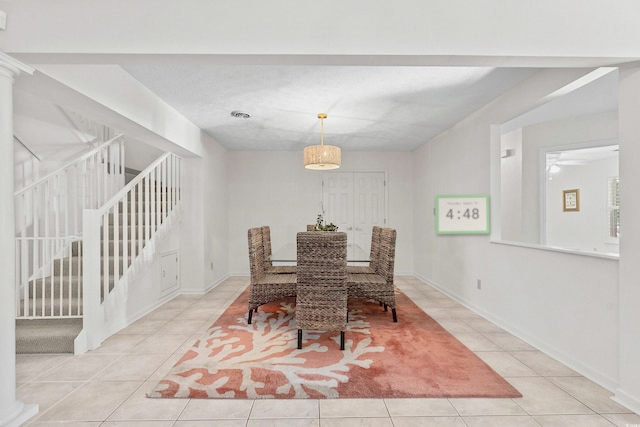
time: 4:48
